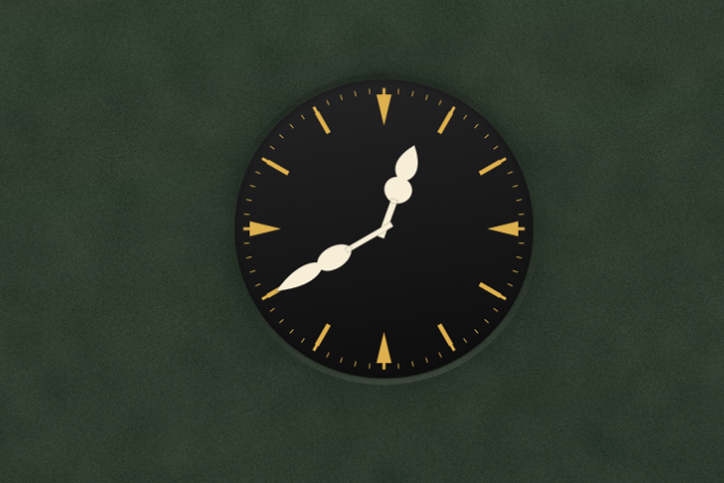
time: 12:40
